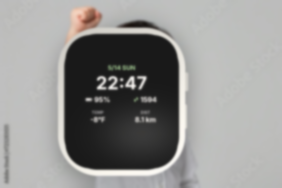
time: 22:47
